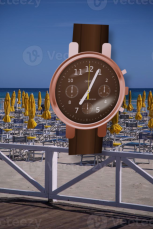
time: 7:04
